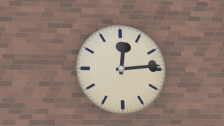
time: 12:14
